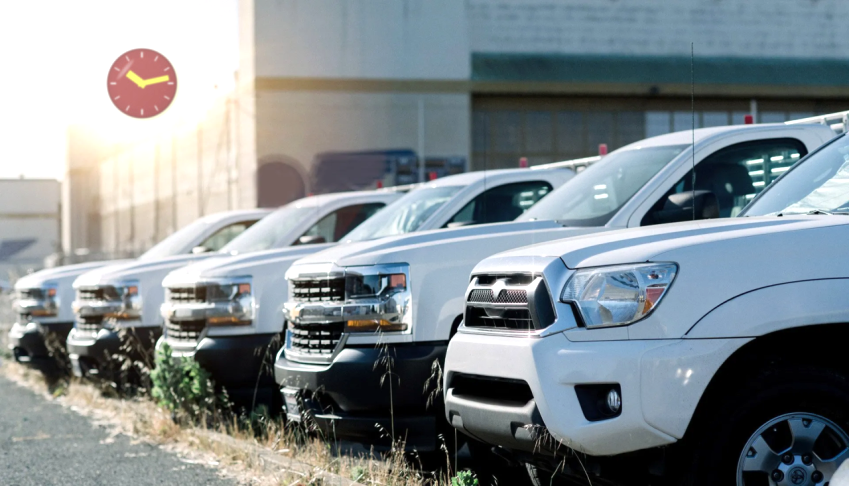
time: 10:13
